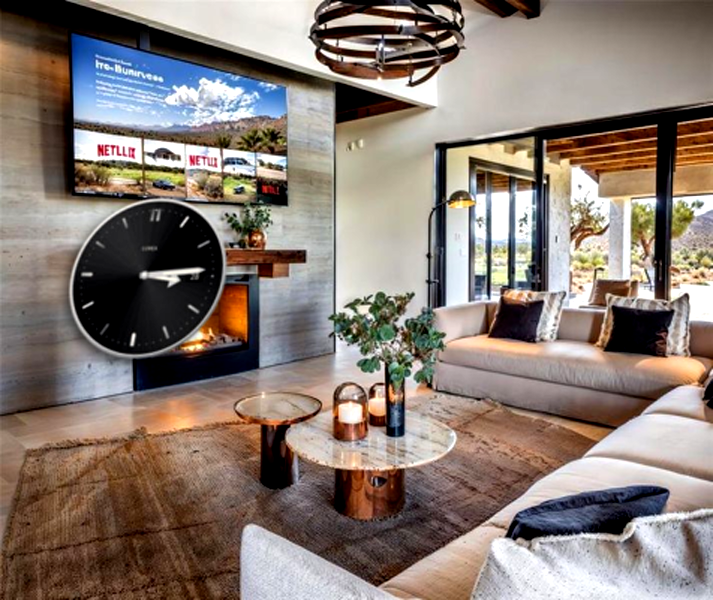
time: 3:14
